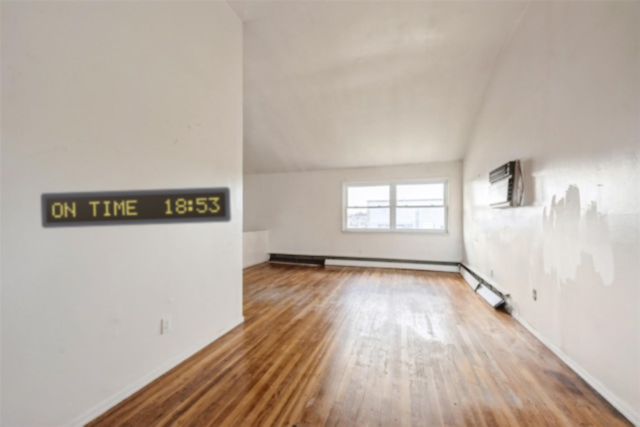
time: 18:53
